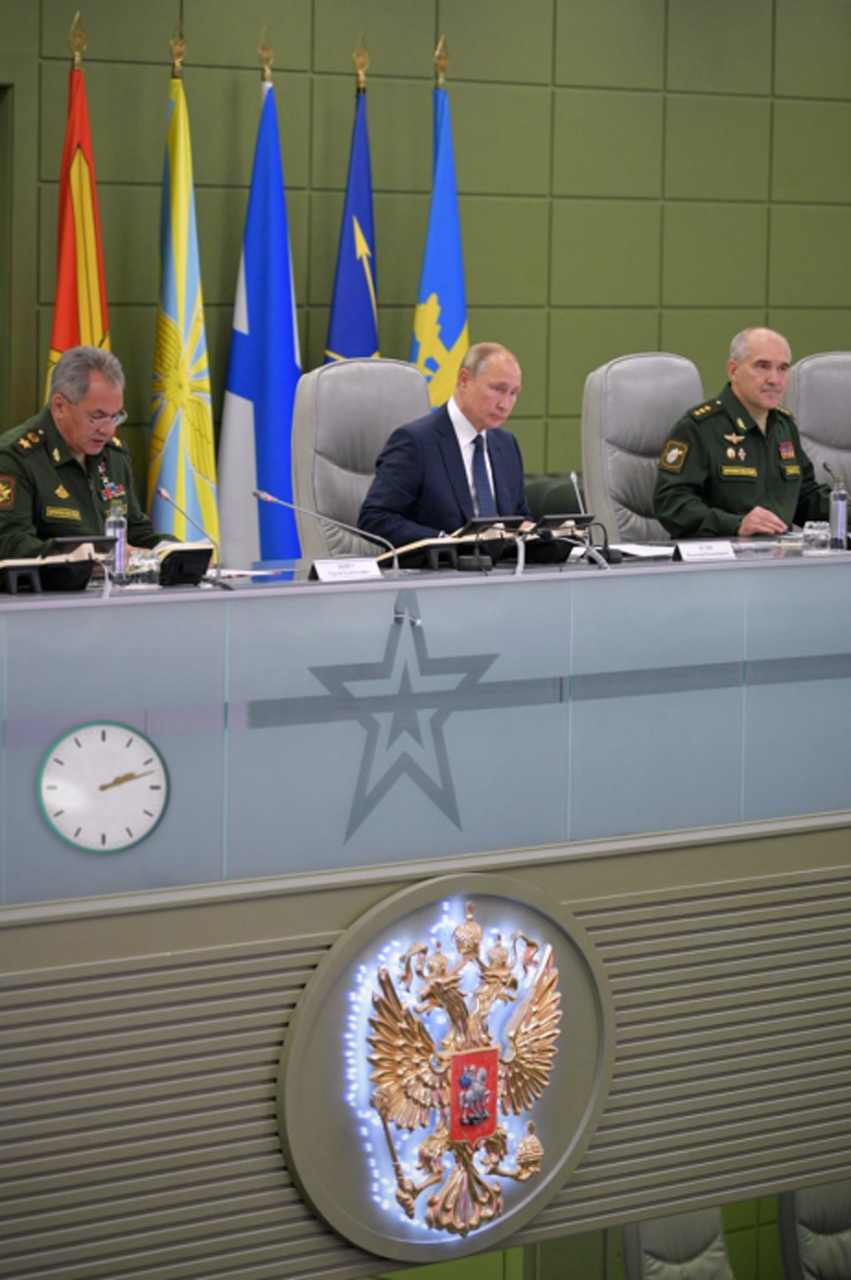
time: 2:12
